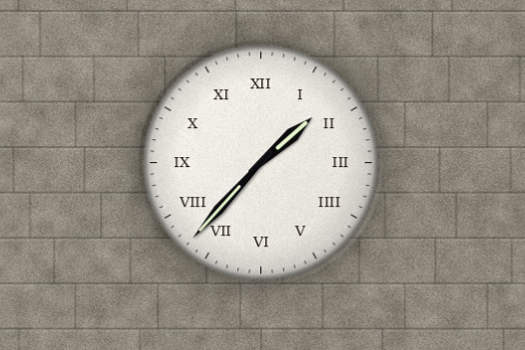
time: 1:37
